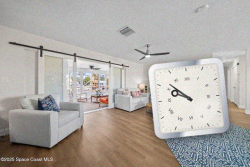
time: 9:52
